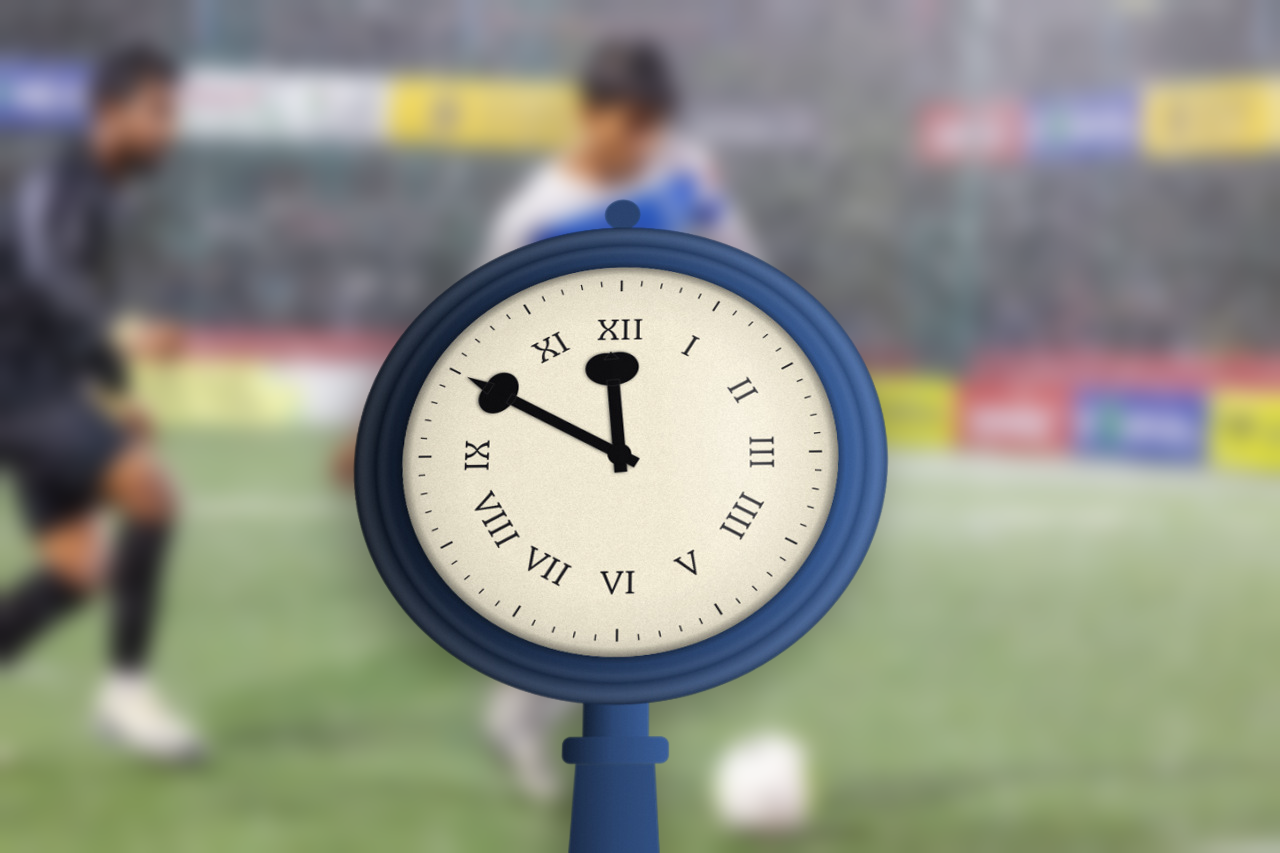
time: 11:50
